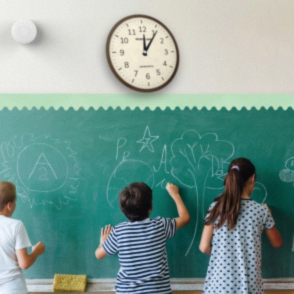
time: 12:06
